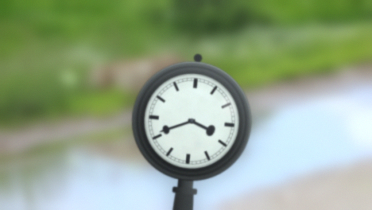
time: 3:41
